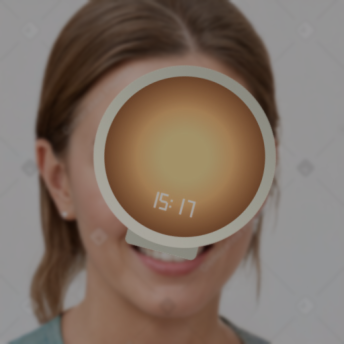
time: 15:17
